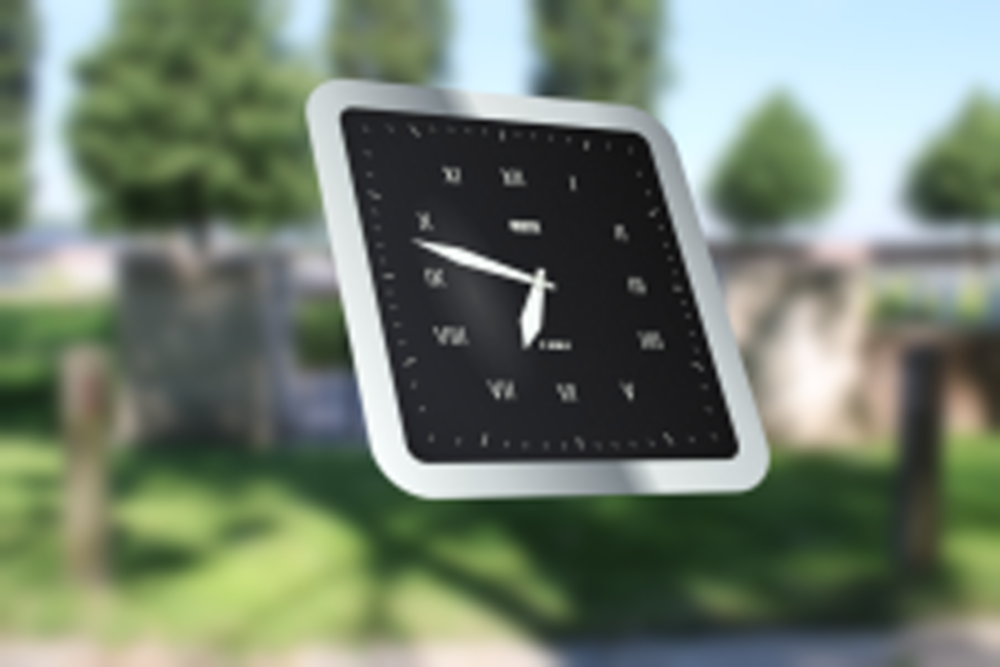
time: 6:48
